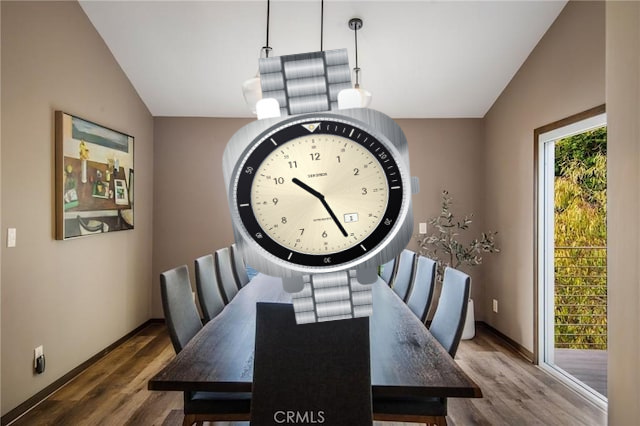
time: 10:26
